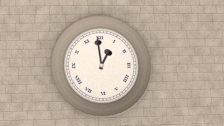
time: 12:59
